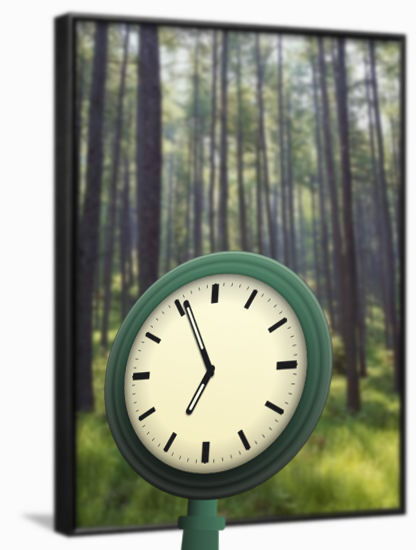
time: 6:56
